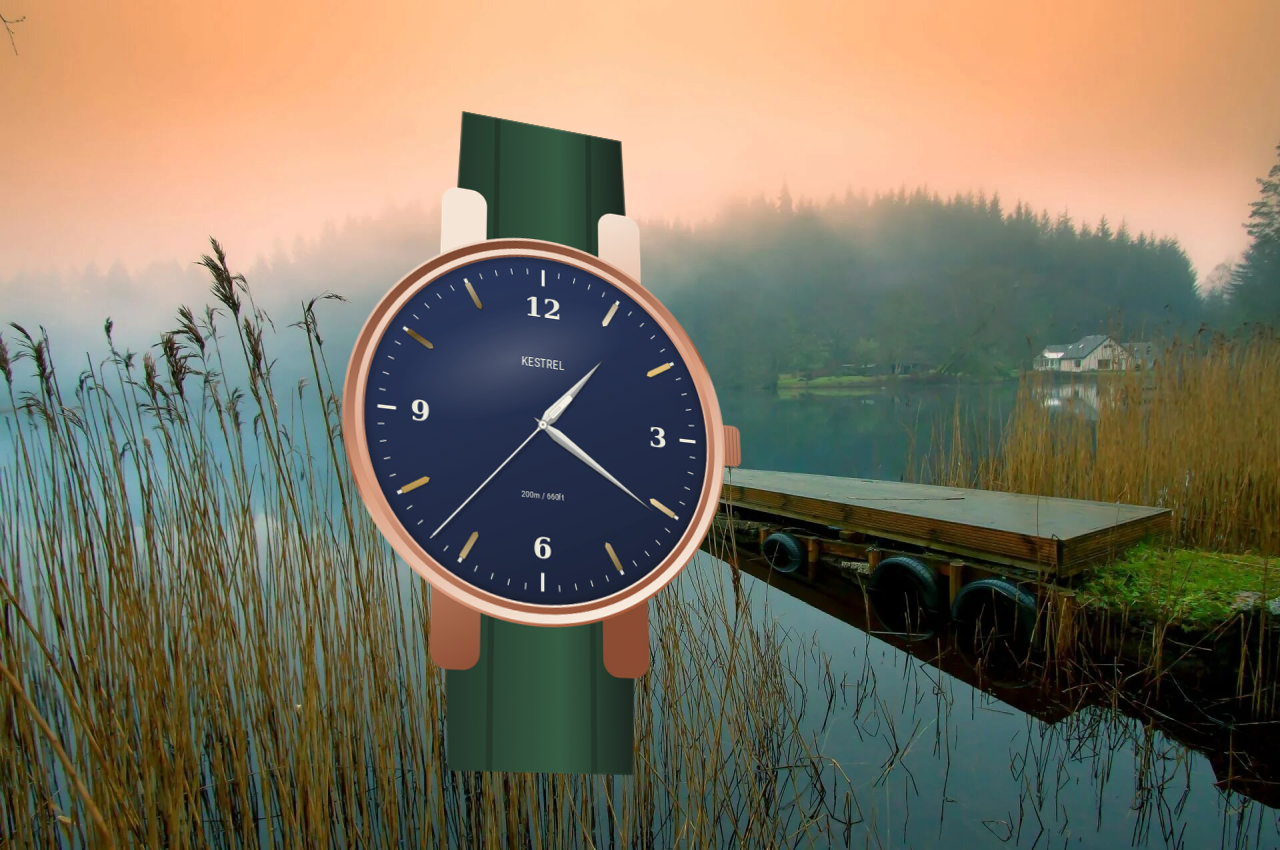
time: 1:20:37
